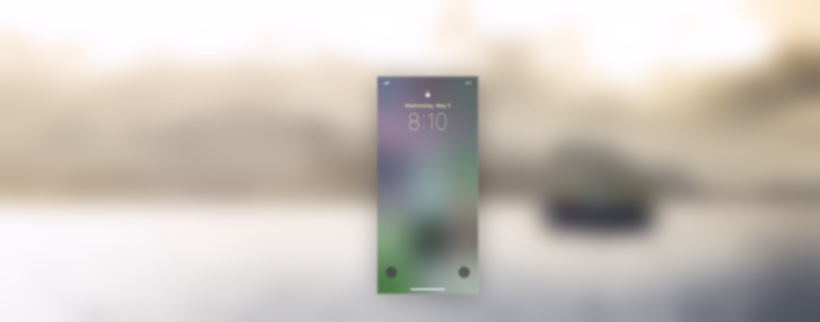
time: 8:10
